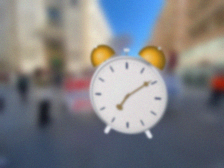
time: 7:09
